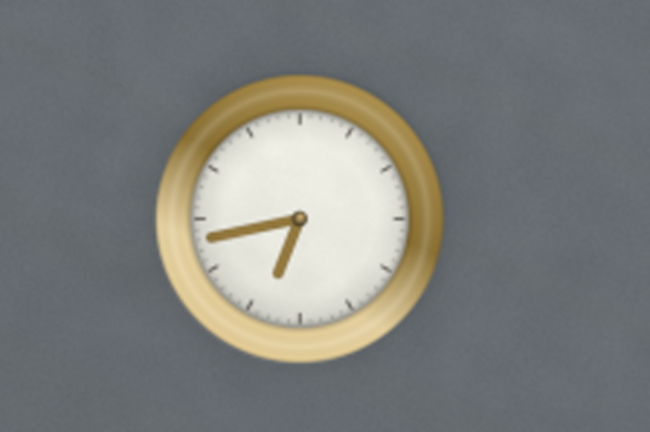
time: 6:43
